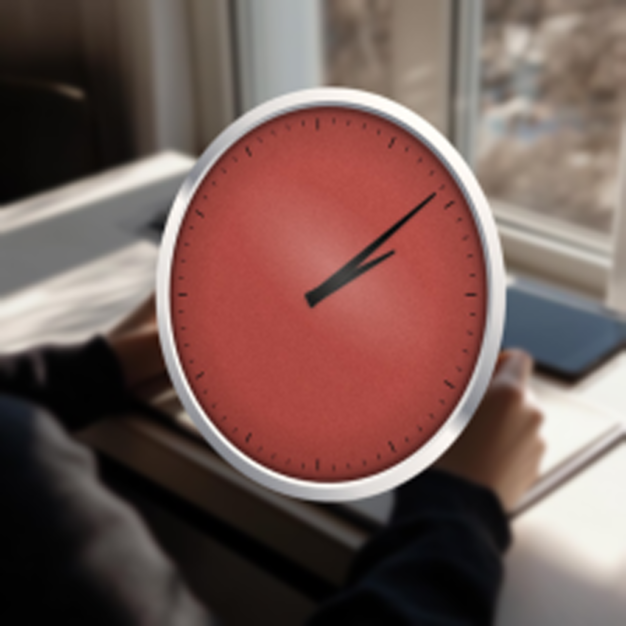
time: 2:09
